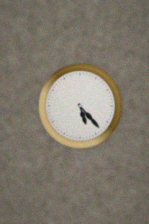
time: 5:23
